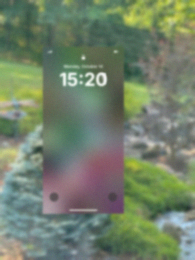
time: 15:20
